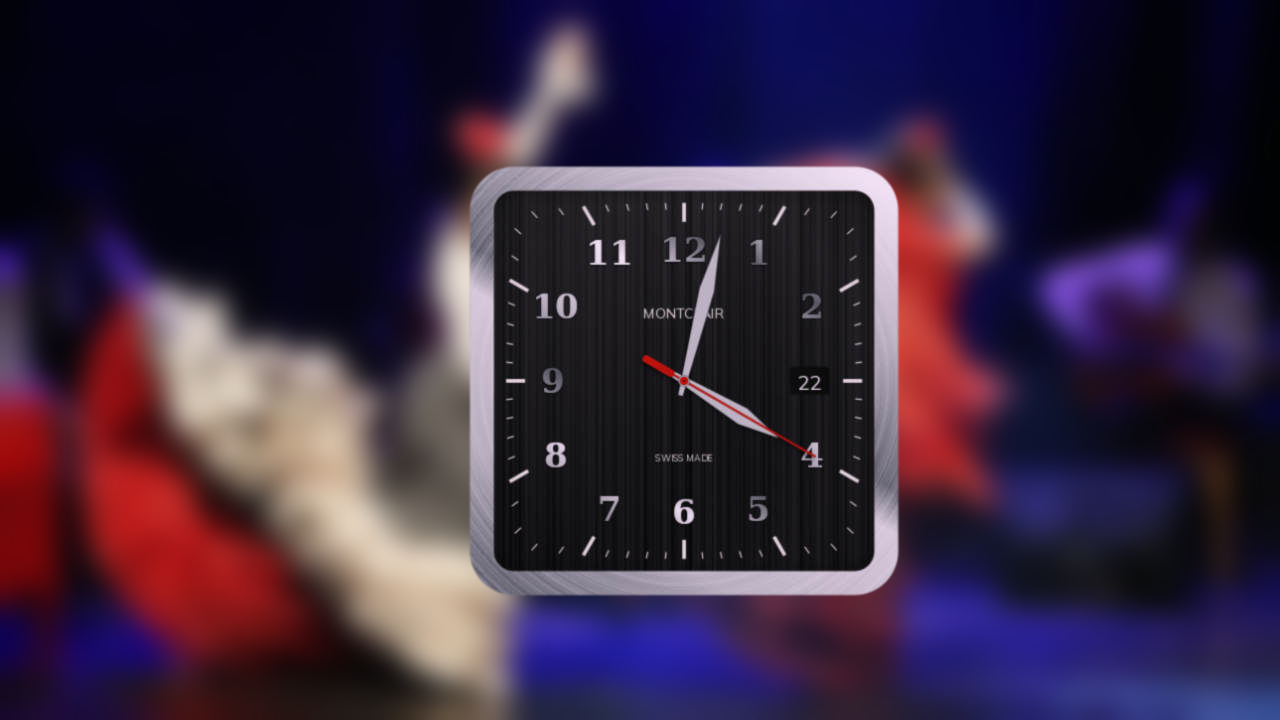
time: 4:02:20
